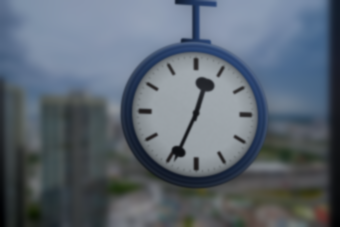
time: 12:34
